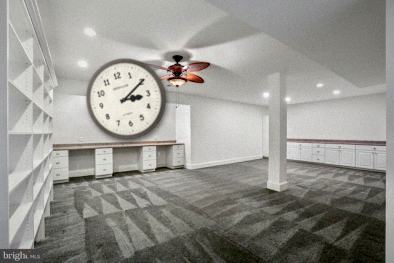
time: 3:10
